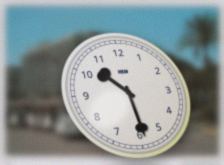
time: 10:29
